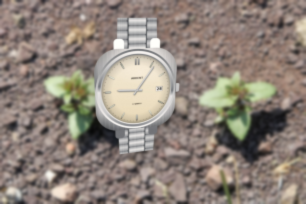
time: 9:06
